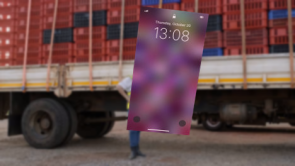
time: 13:08
